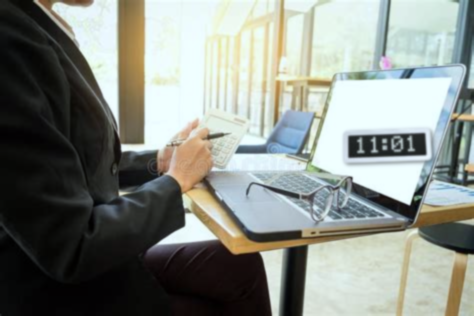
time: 11:01
